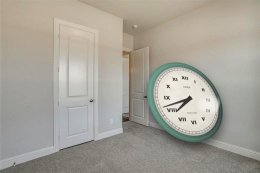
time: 7:42
